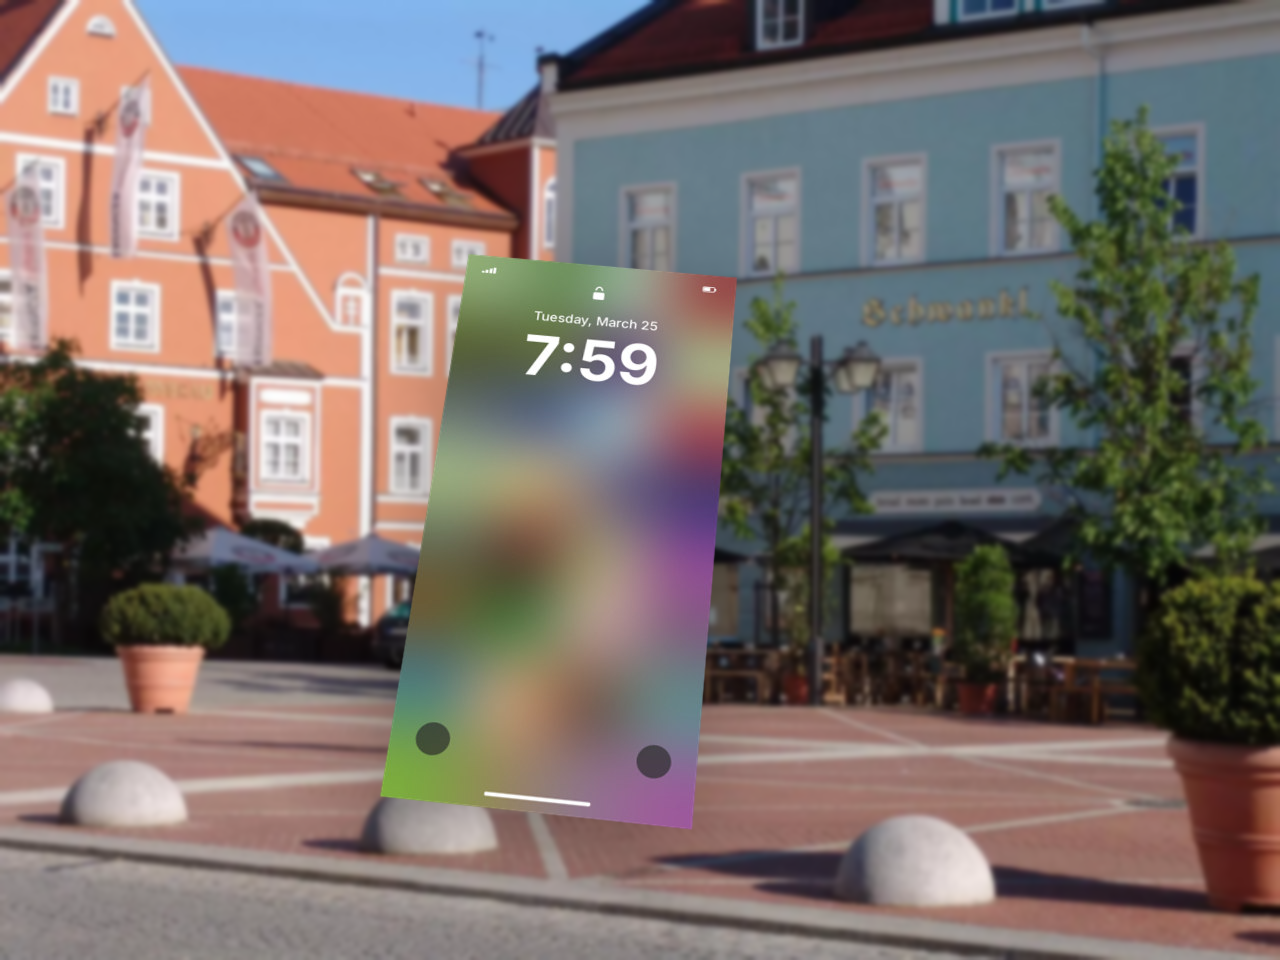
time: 7:59
